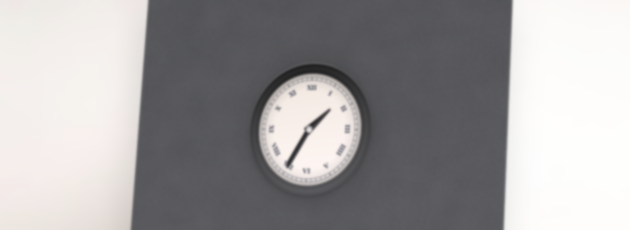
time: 1:35
